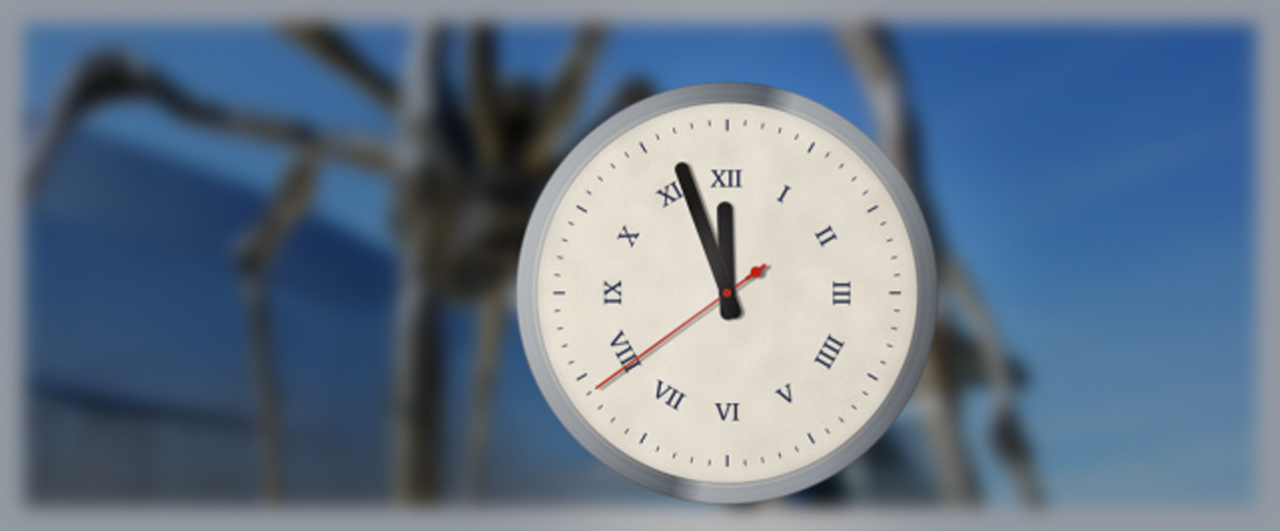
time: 11:56:39
